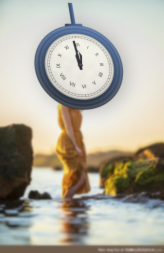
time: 11:59
